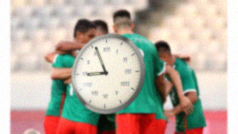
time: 8:56
